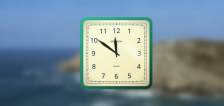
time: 11:51
